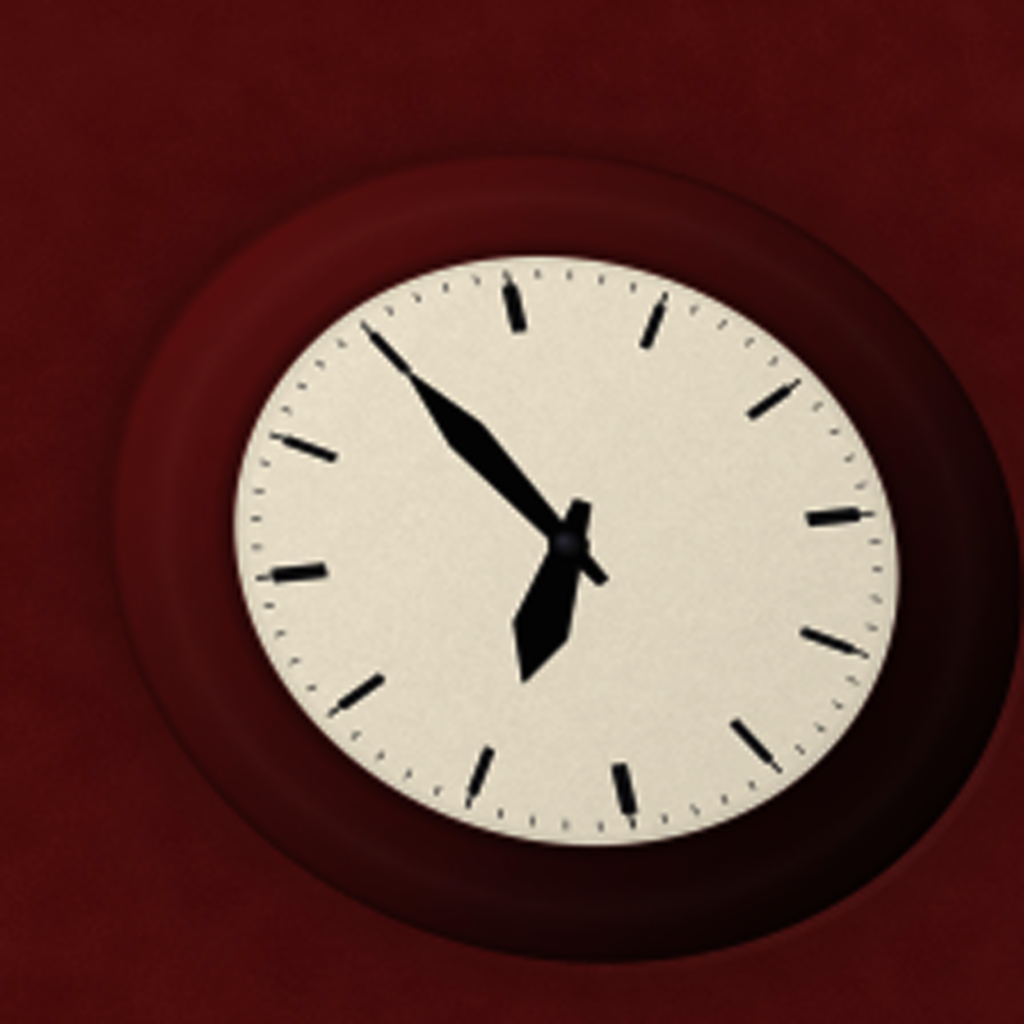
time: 6:55
